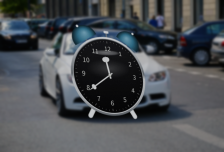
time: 11:39
